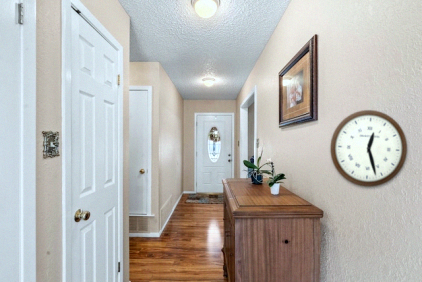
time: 12:27
